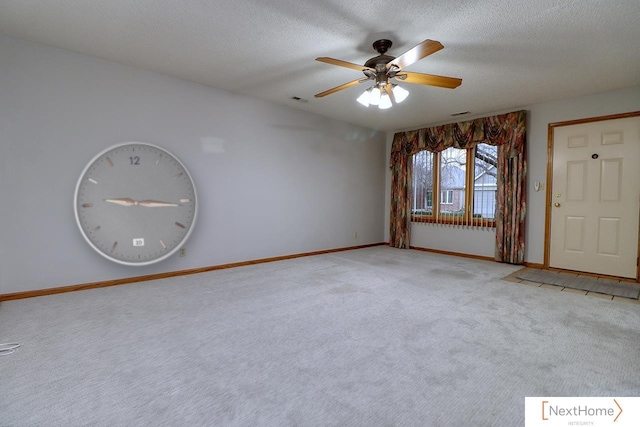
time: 9:16
